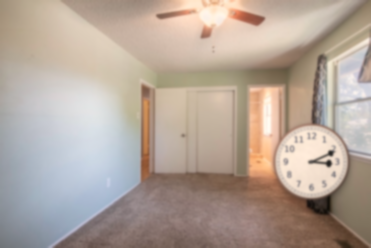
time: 3:11
